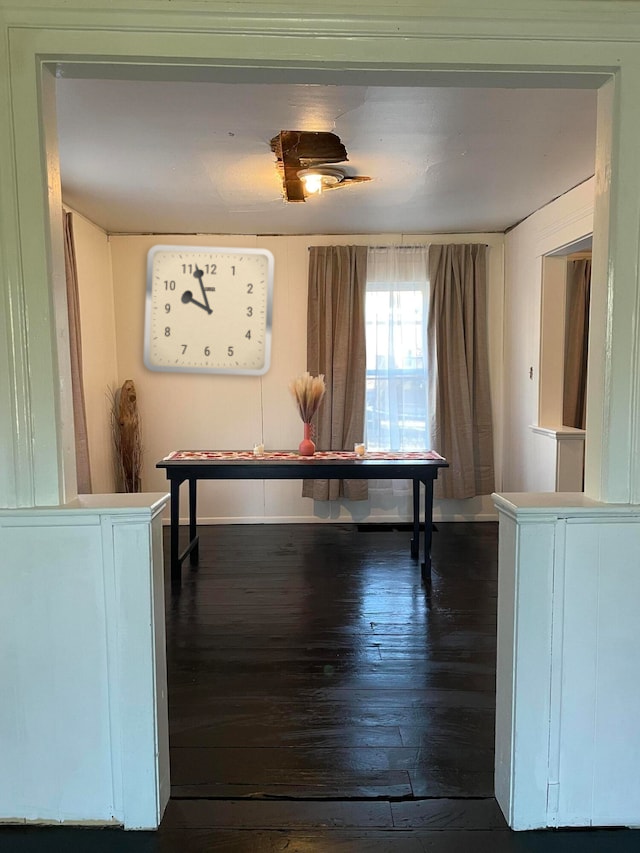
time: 9:57
